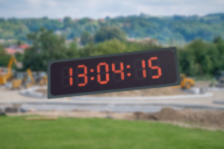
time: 13:04:15
